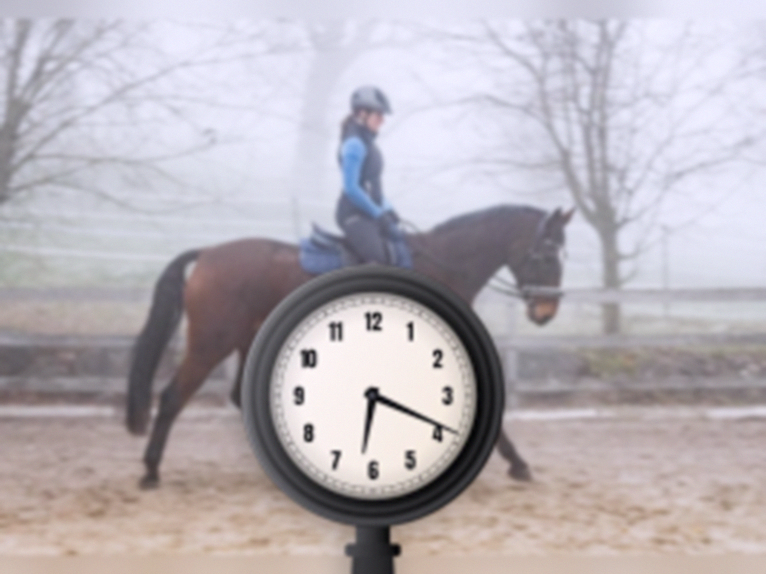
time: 6:19
